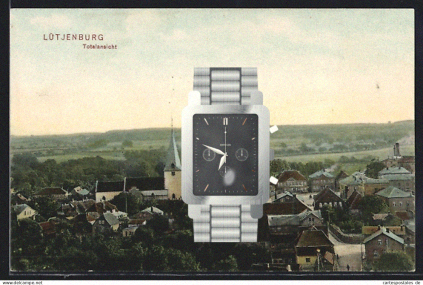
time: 6:49
